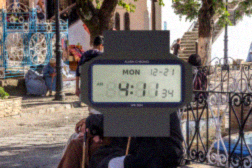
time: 4:11
